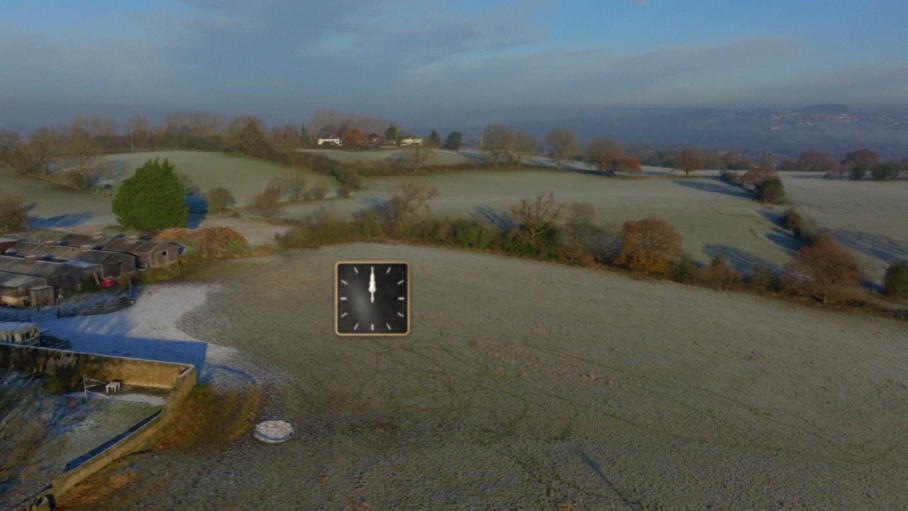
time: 12:00
